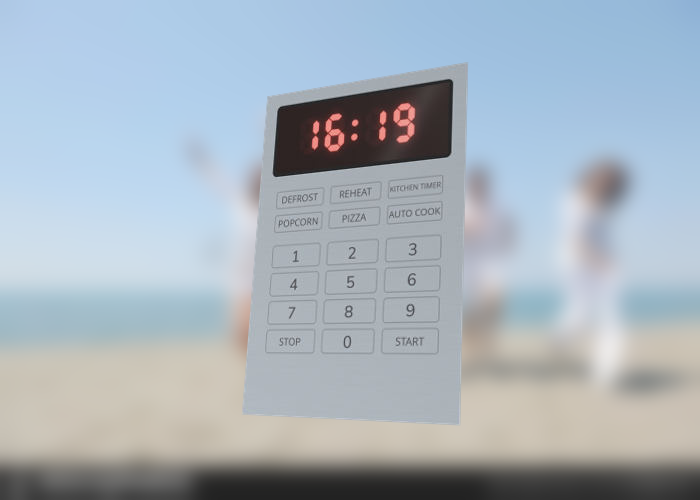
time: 16:19
